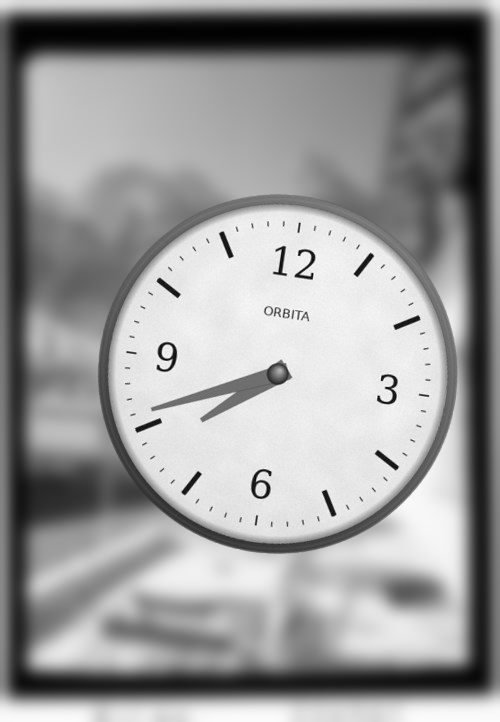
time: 7:41
